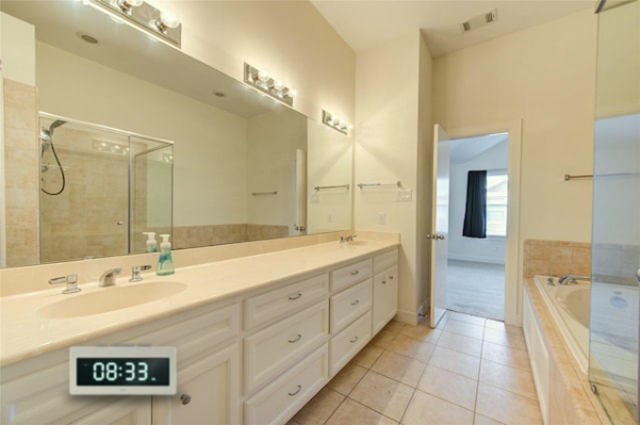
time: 8:33
